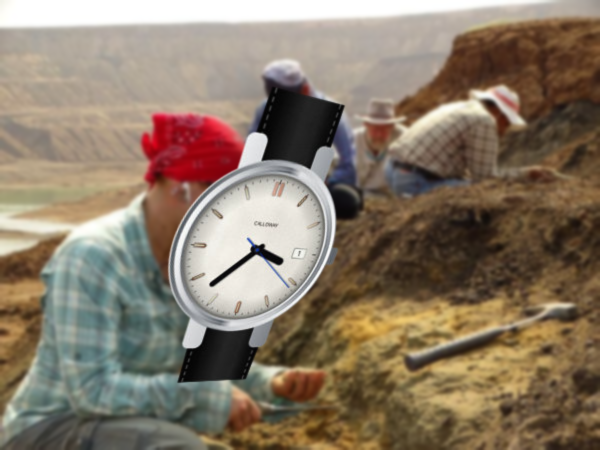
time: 3:37:21
